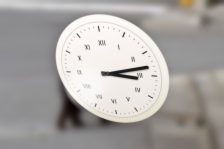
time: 3:13
